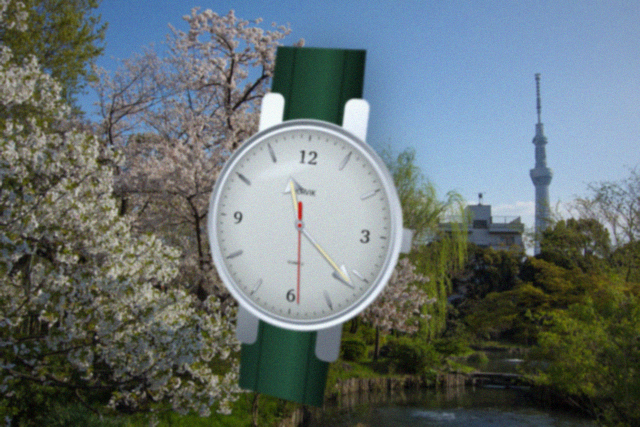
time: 11:21:29
